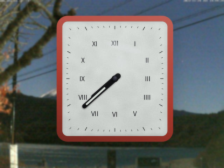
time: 7:38
